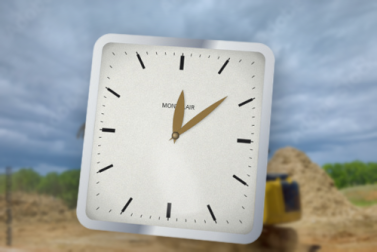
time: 12:08
